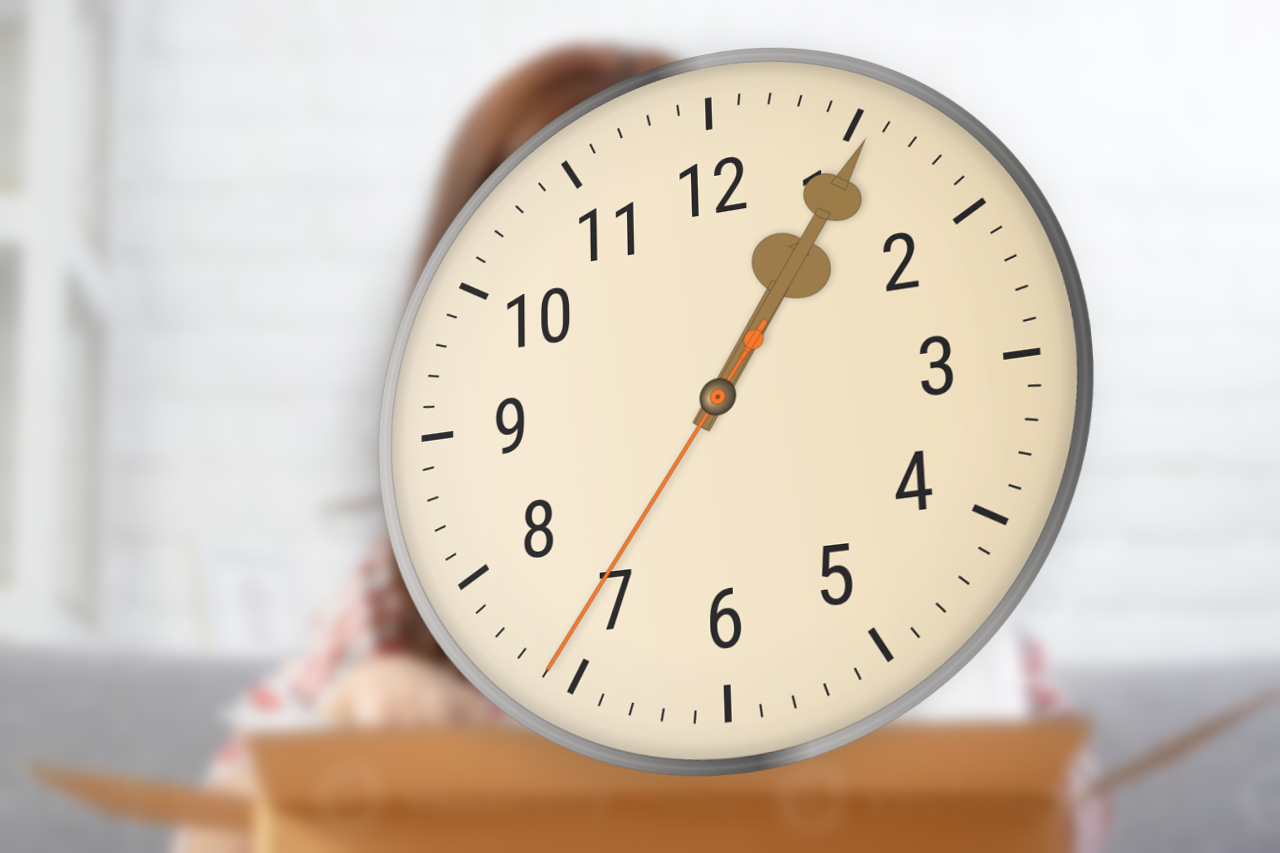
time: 1:05:36
